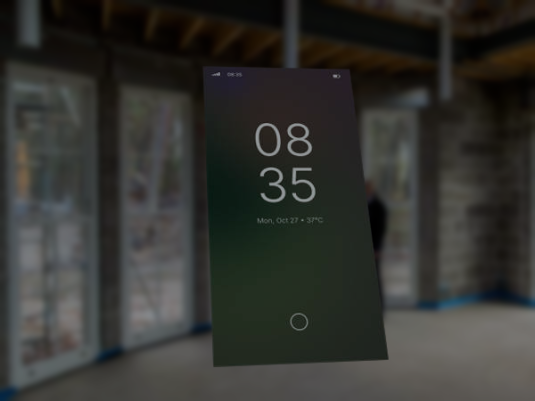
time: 8:35
